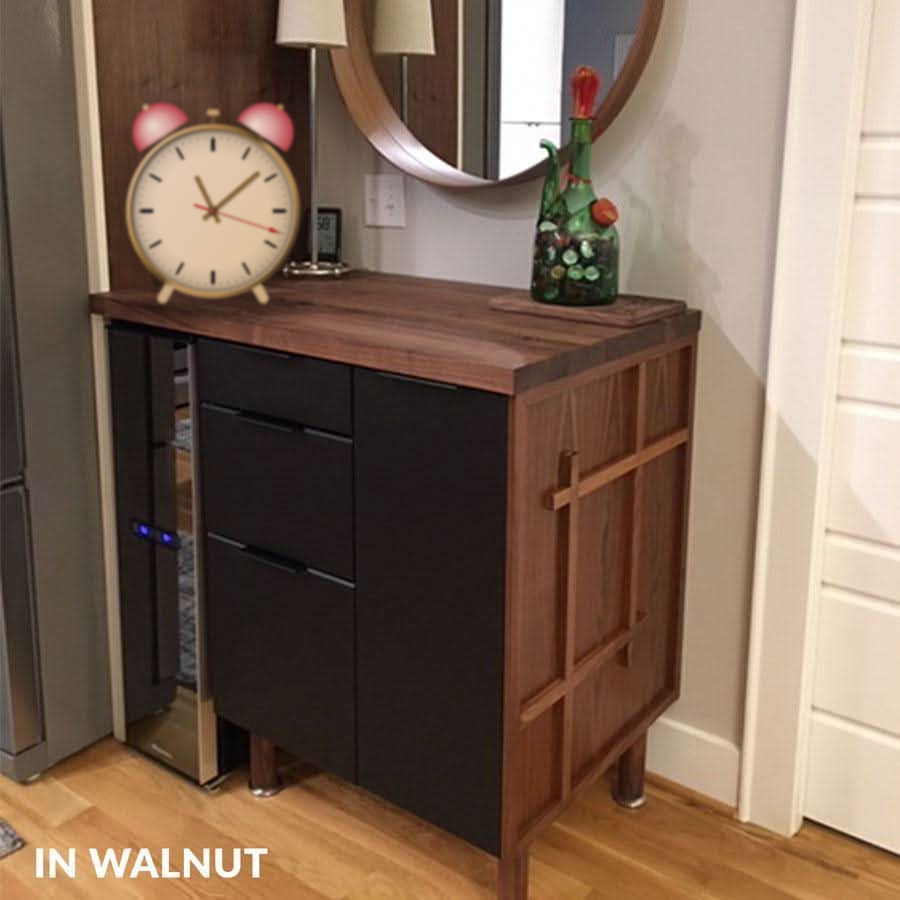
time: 11:08:18
